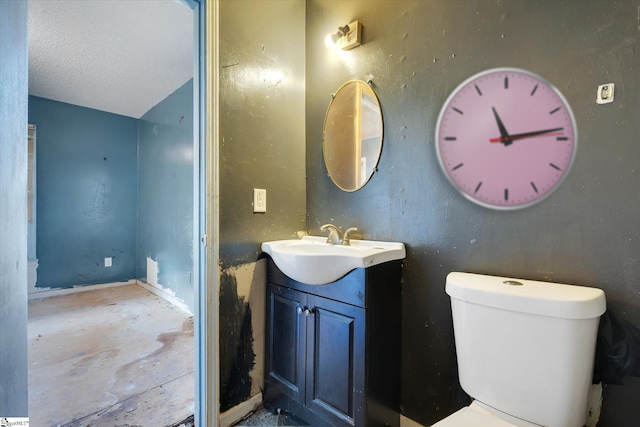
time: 11:13:14
